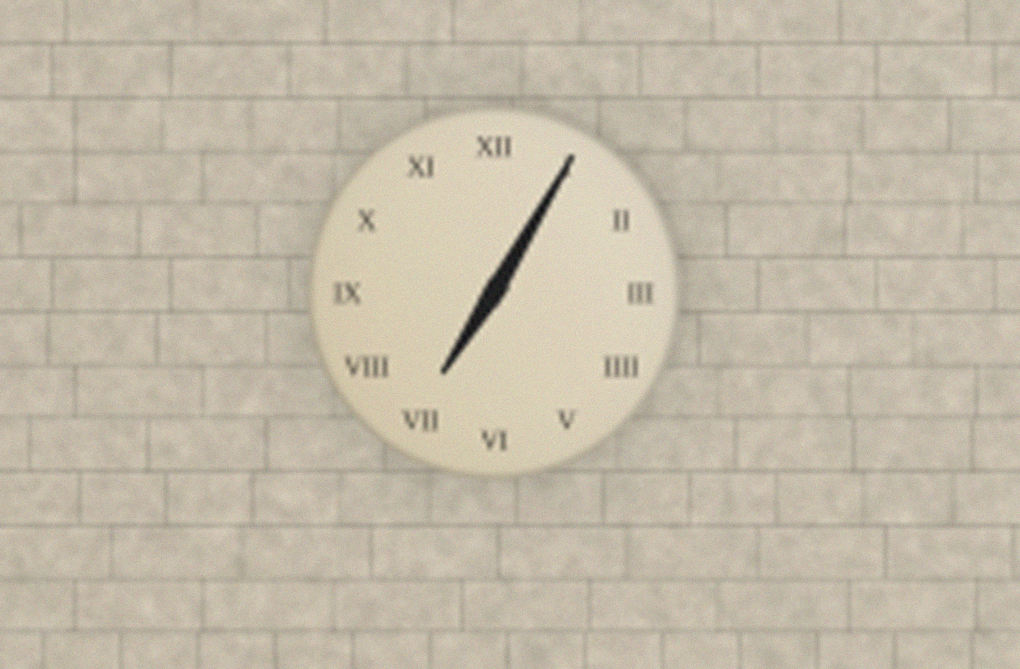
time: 7:05
